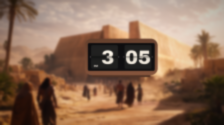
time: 3:05
